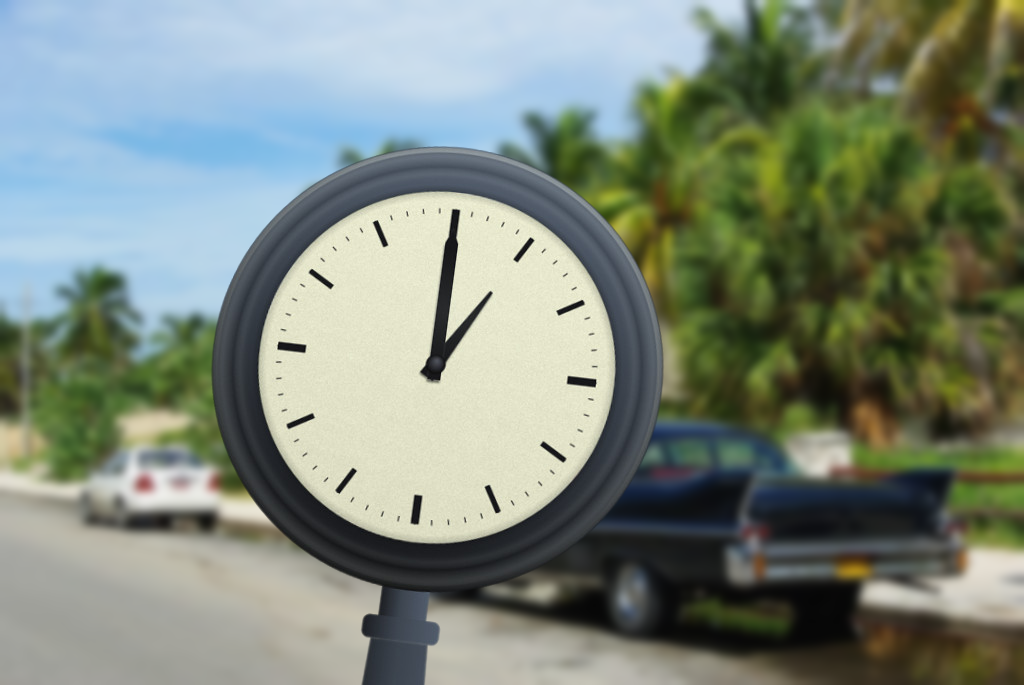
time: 1:00
